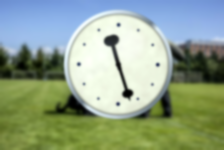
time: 11:27
